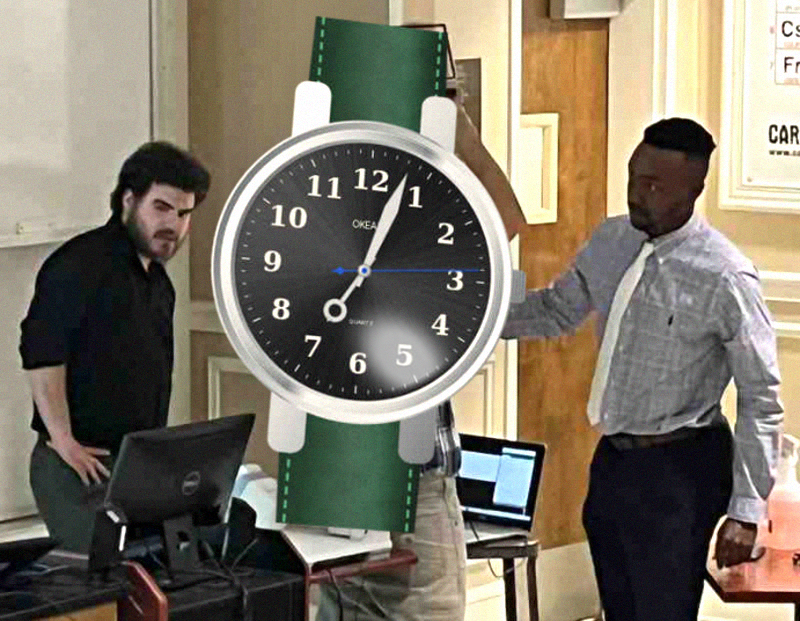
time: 7:03:14
